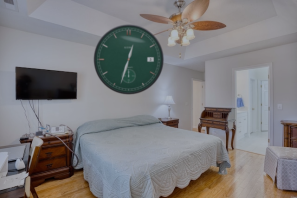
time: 12:33
